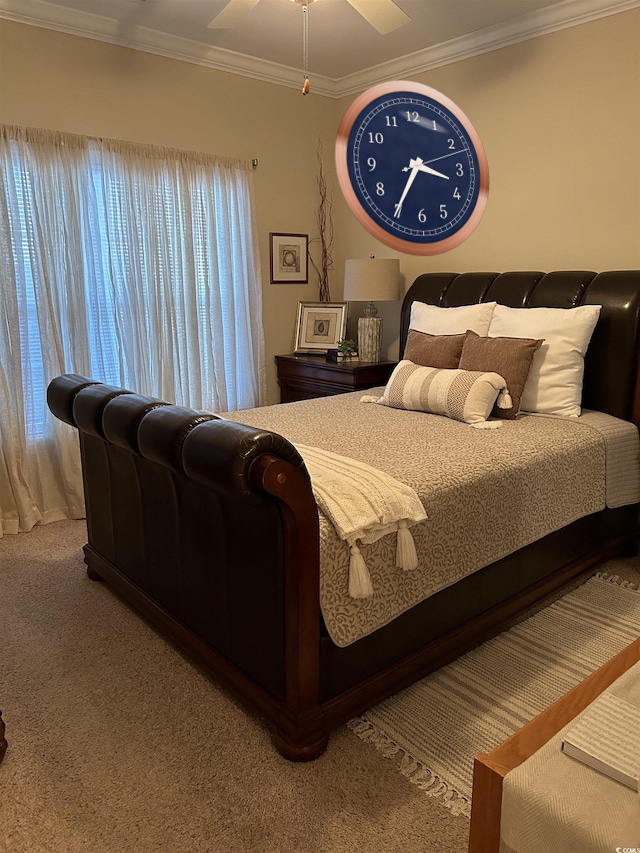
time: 3:35:12
